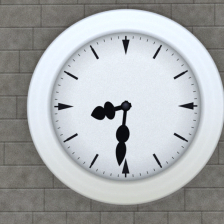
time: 8:31
